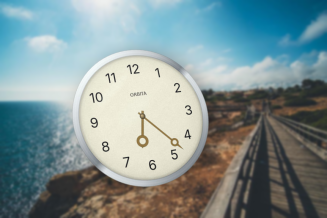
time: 6:23
